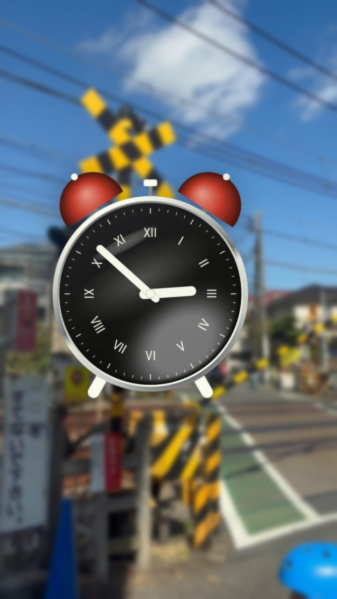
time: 2:52
